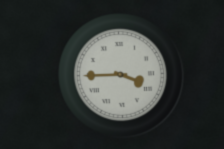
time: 3:45
